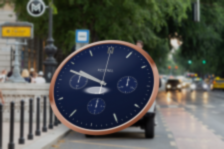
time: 9:48
